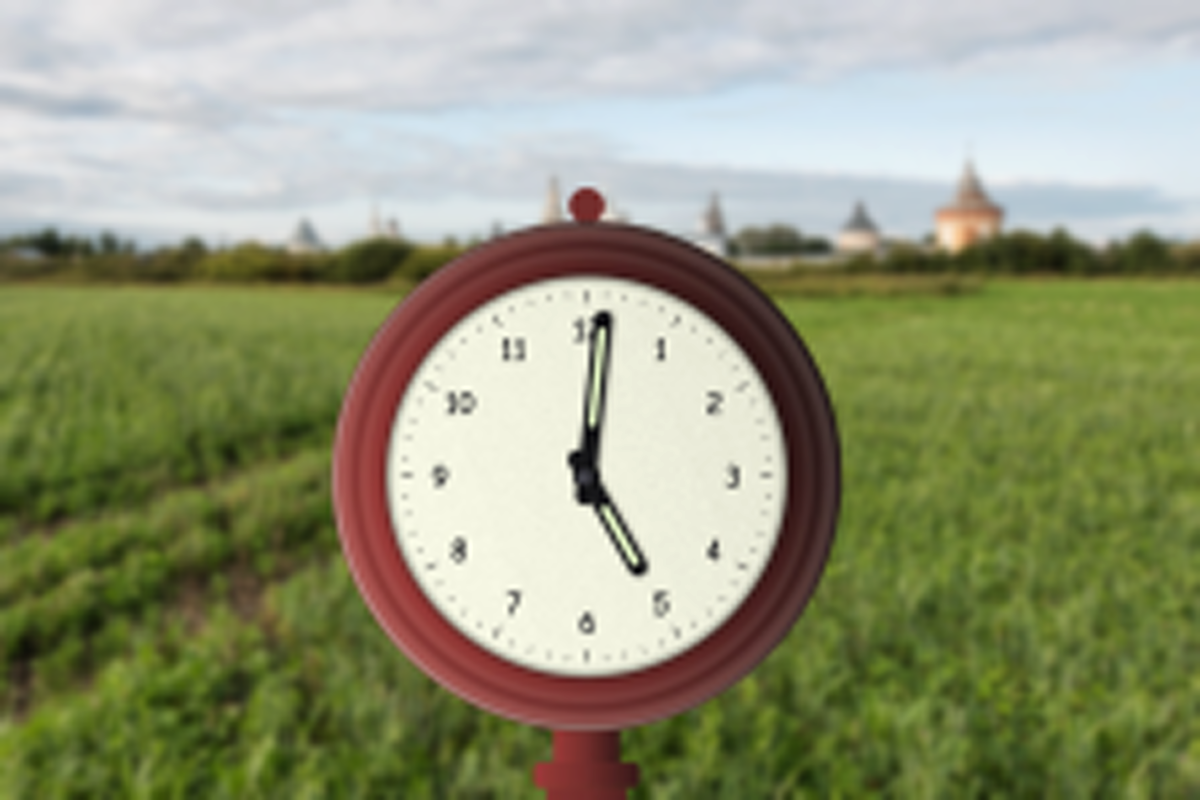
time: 5:01
